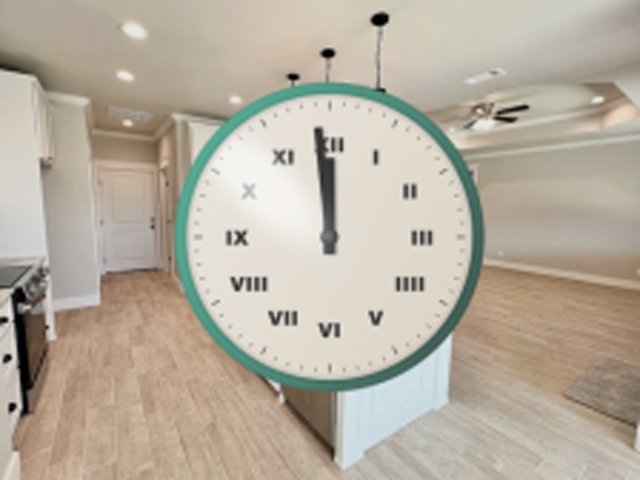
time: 11:59
